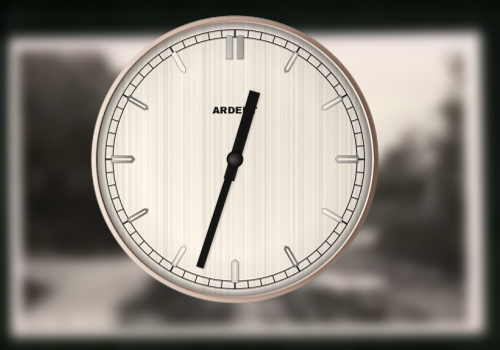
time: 12:33
